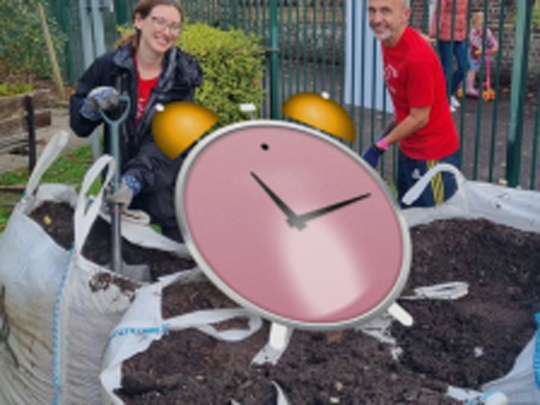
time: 11:13
